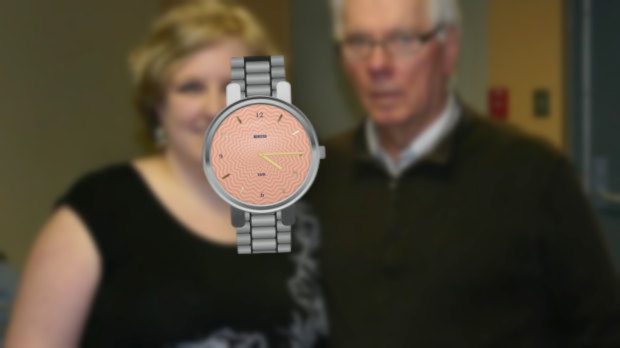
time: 4:15
